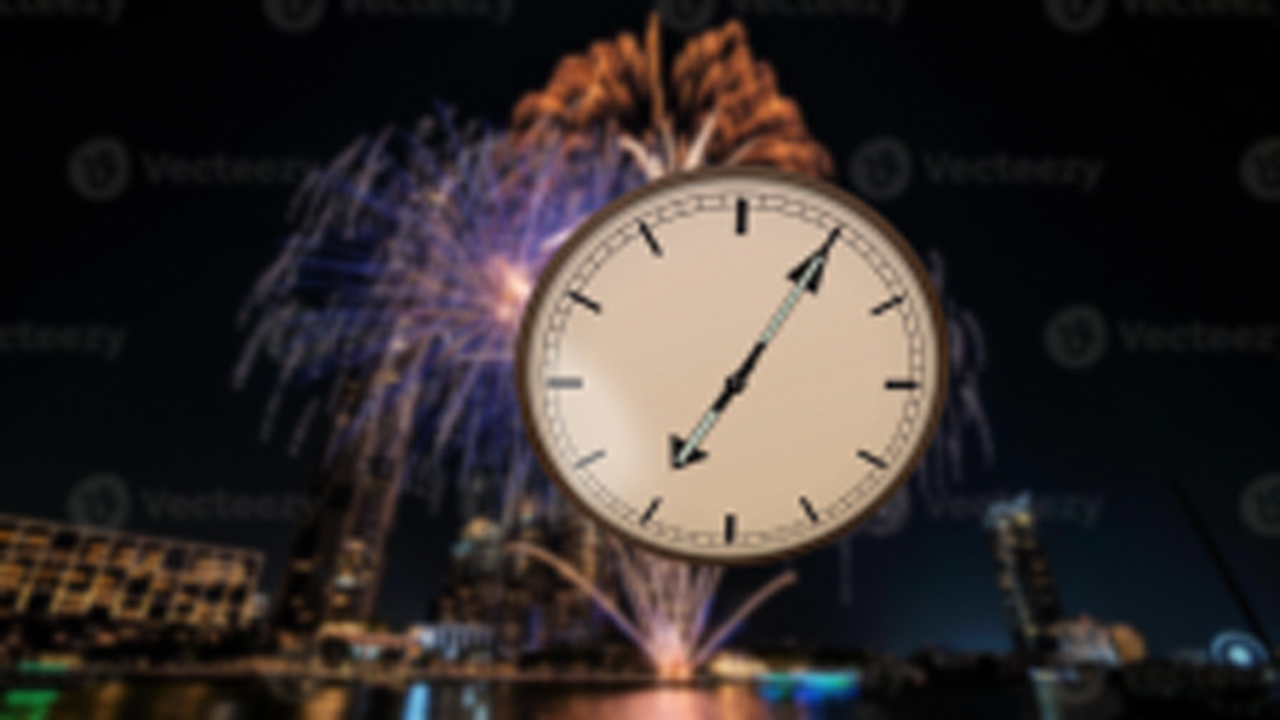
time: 7:05
